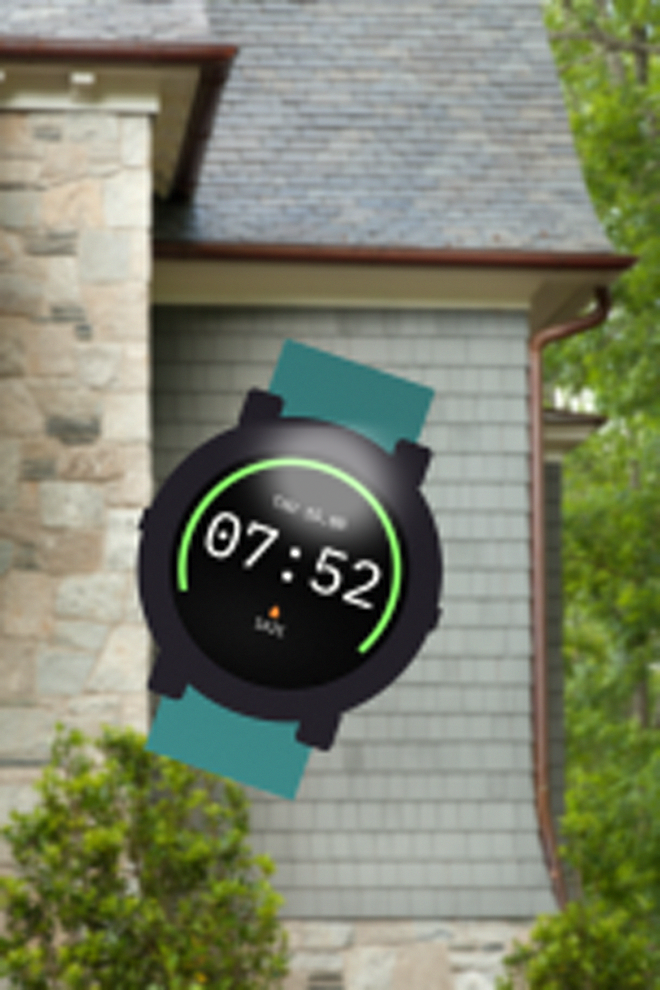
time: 7:52
